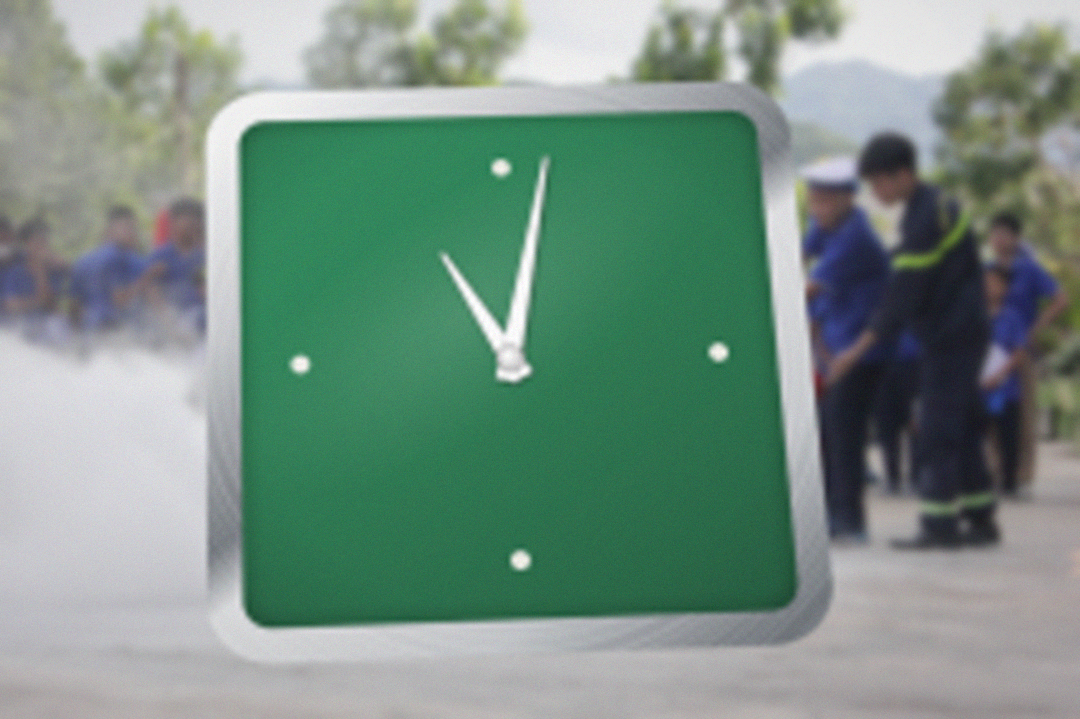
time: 11:02
